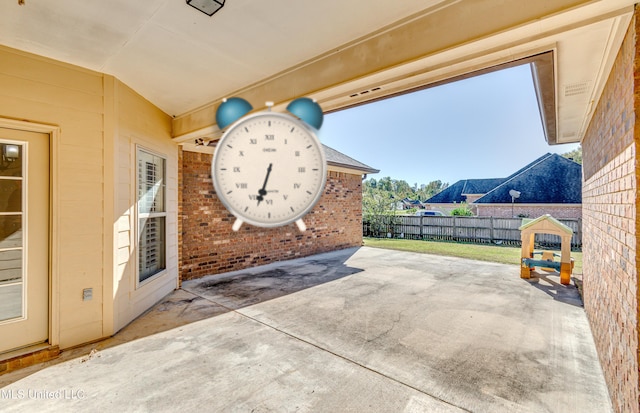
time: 6:33
